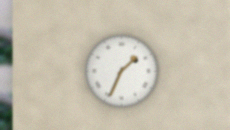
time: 1:34
